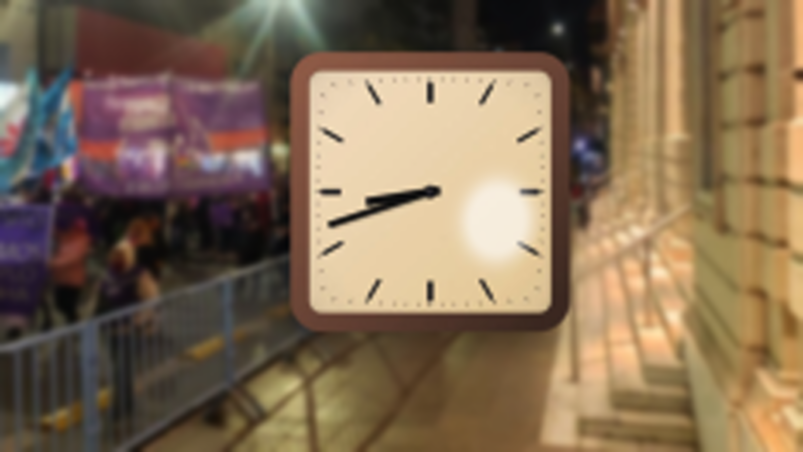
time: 8:42
